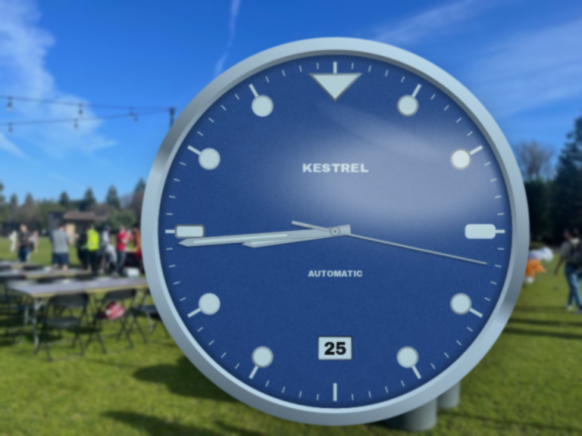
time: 8:44:17
